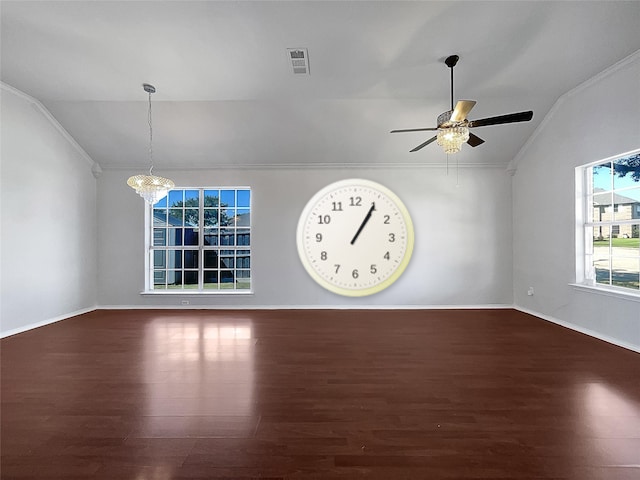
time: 1:05
